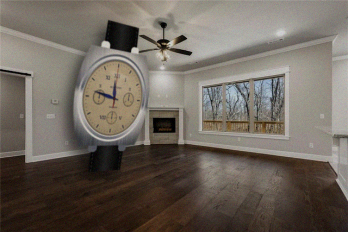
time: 11:47
